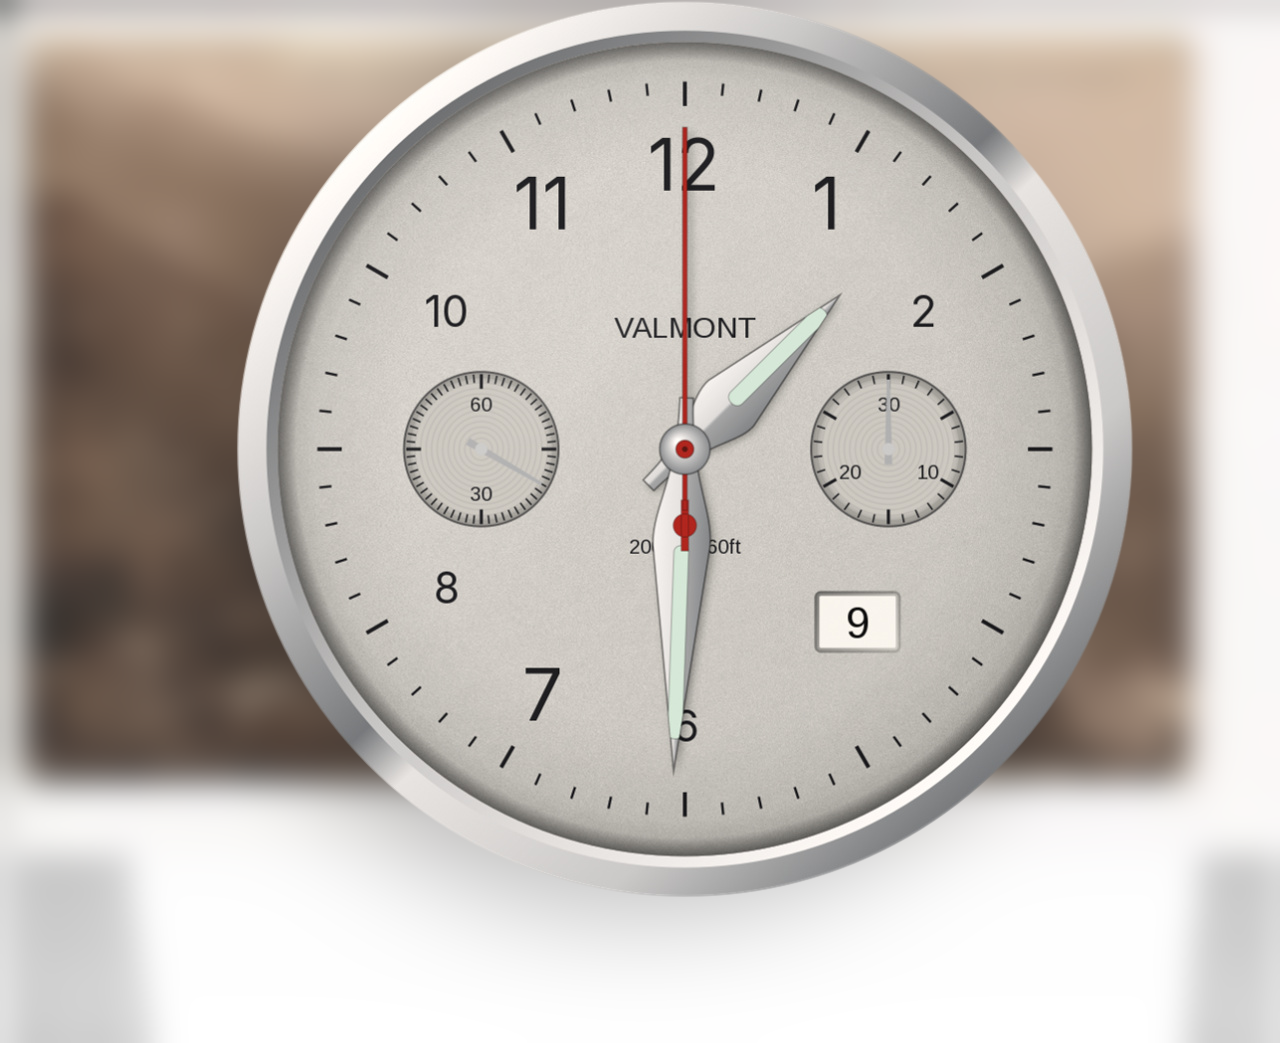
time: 1:30:20
